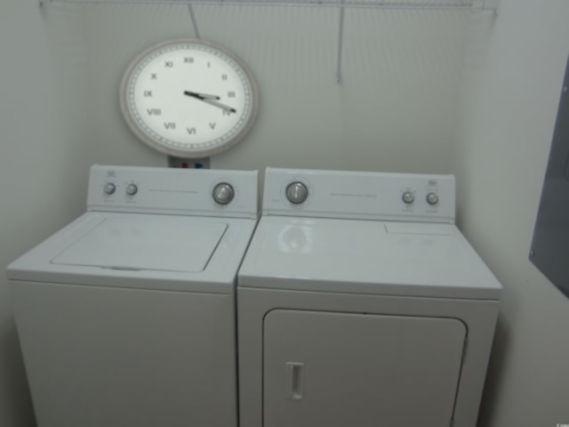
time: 3:19
